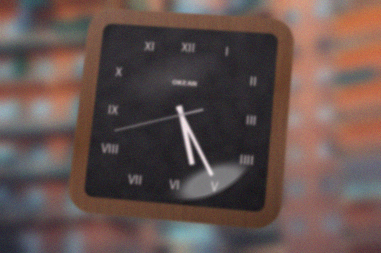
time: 5:24:42
